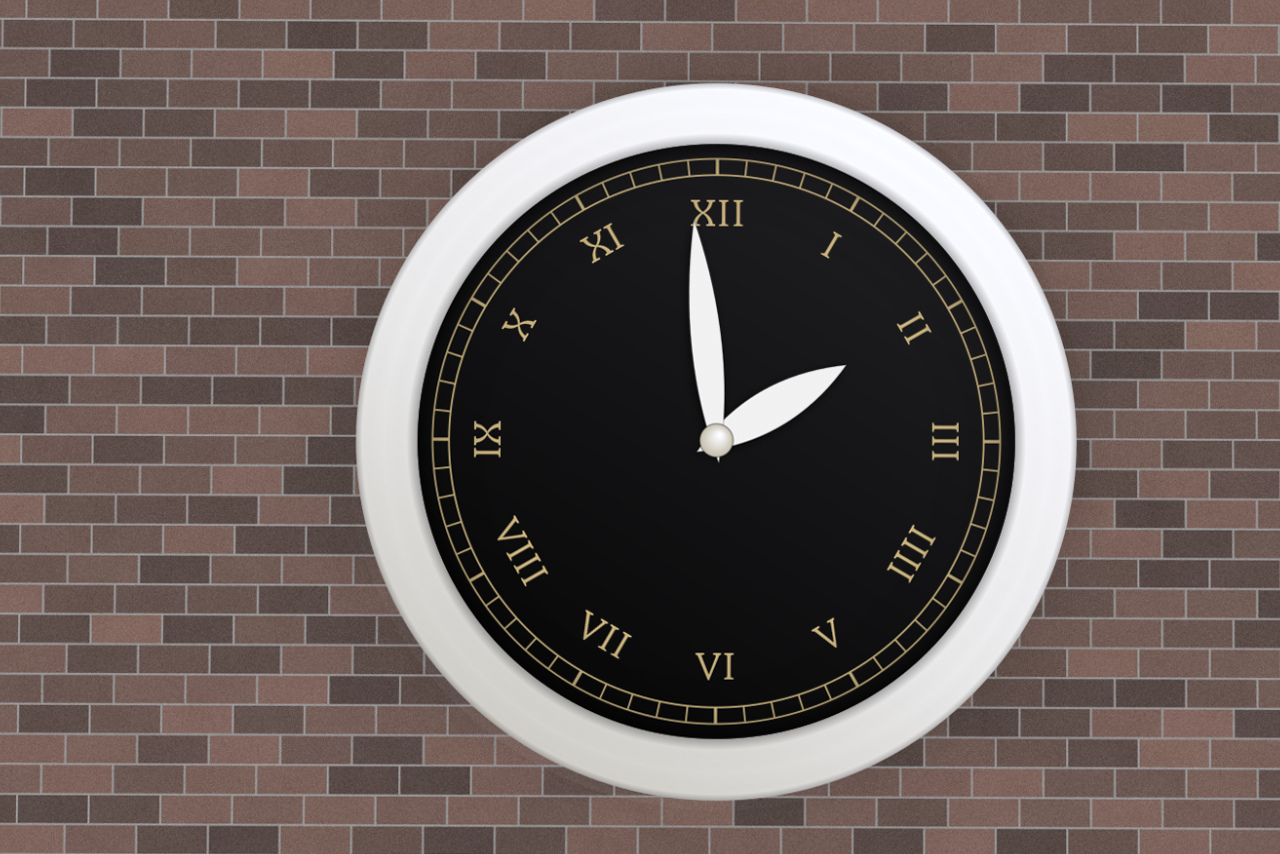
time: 1:59
